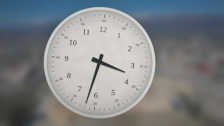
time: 3:32
